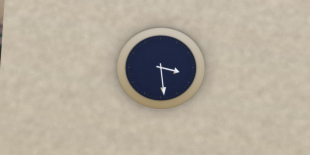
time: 3:29
